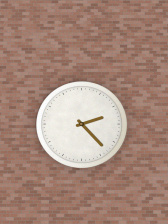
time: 2:23
